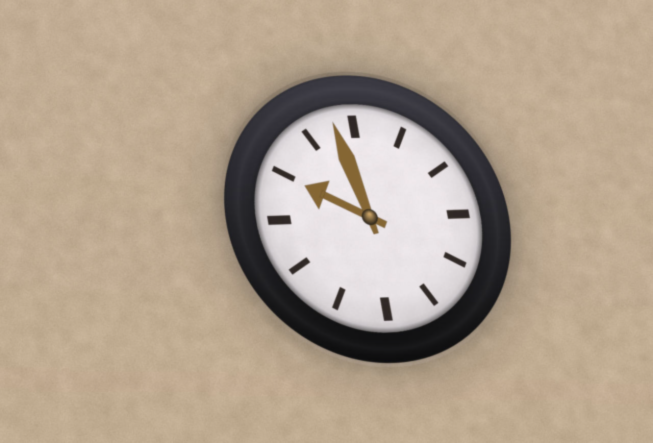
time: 9:58
